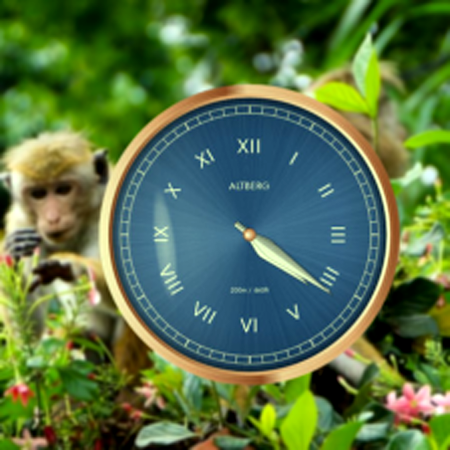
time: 4:21
